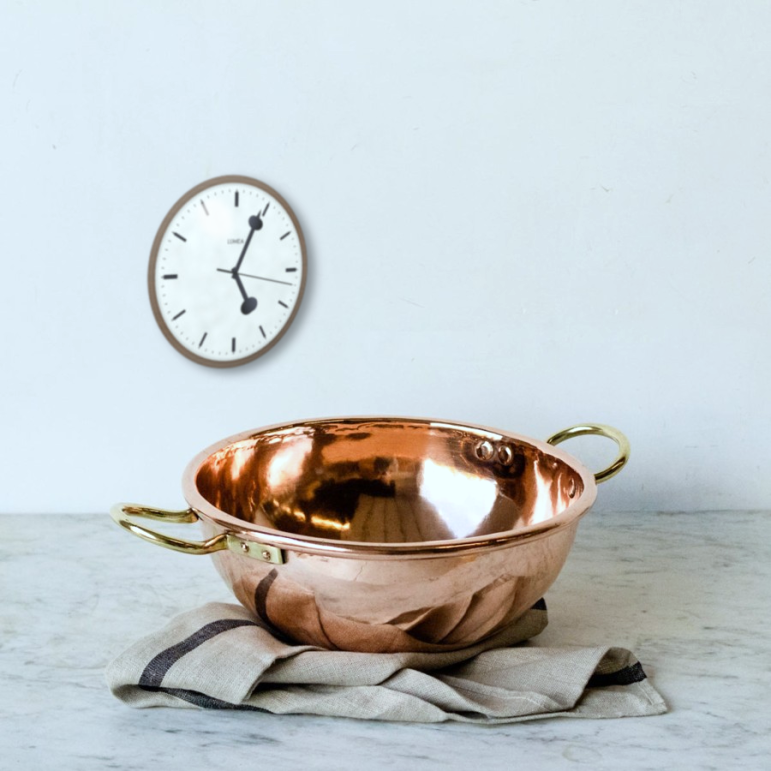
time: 5:04:17
